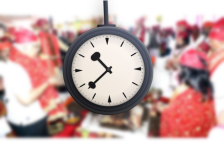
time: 10:38
